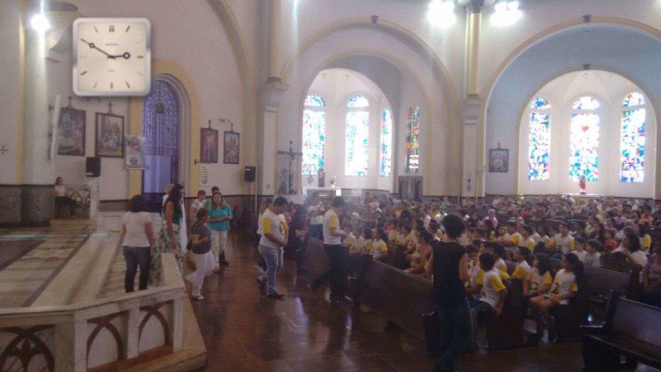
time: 2:50
